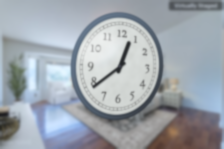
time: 12:39
